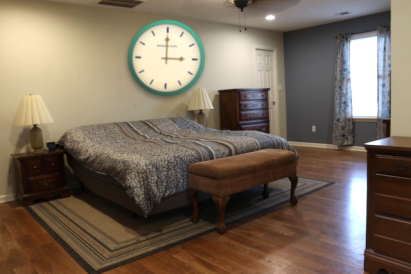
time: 3:00
